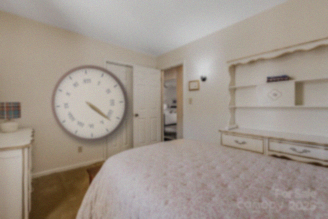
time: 4:22
